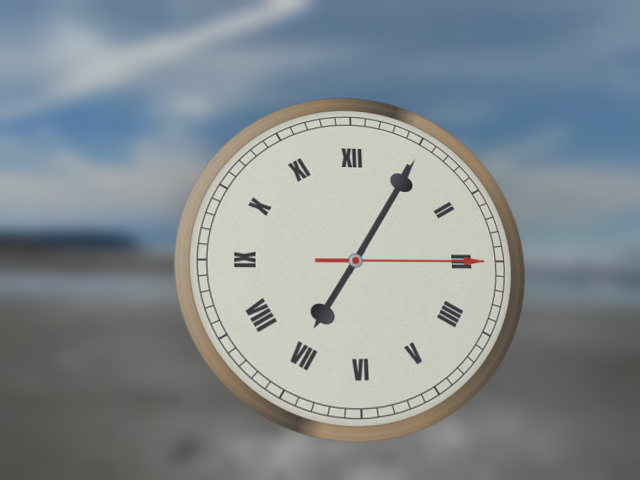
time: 7:05:15
